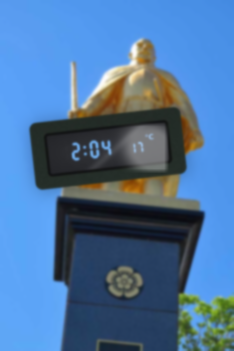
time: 2:04
